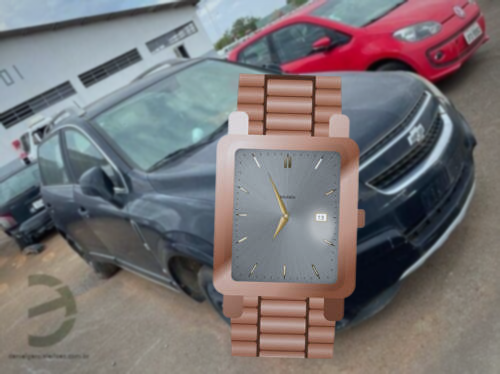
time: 6:56
